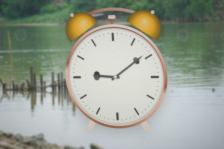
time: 9:09
